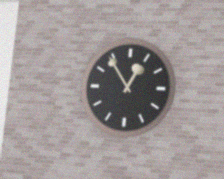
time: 12:54
